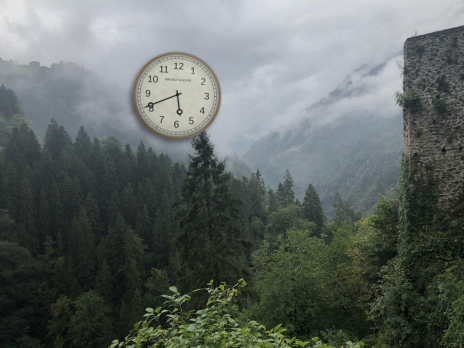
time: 5:41
